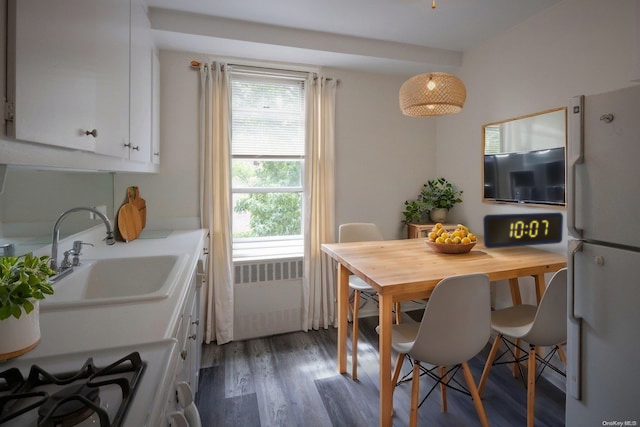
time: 10:07
